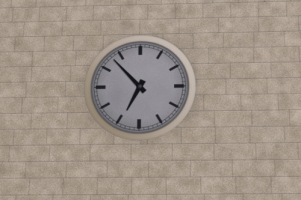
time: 6:53
